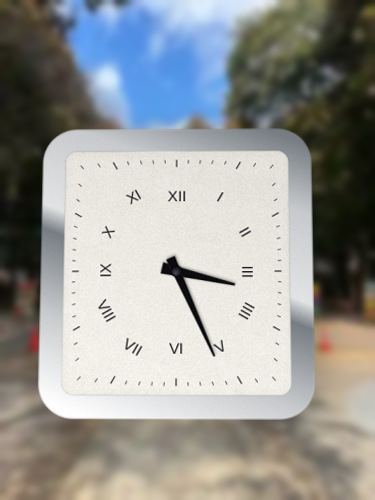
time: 3:26
